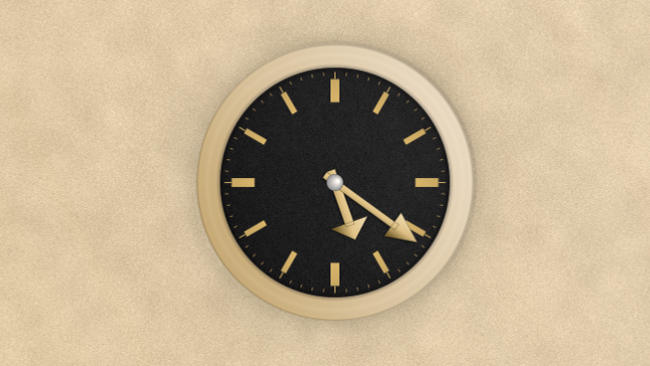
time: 5:21
